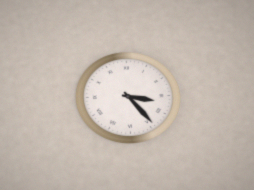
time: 3:24
